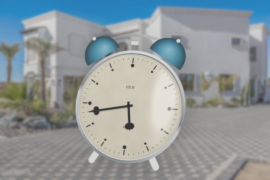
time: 5:43
